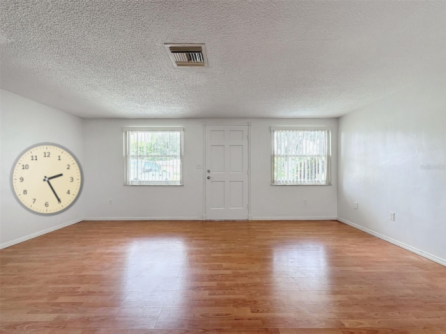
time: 2:25
